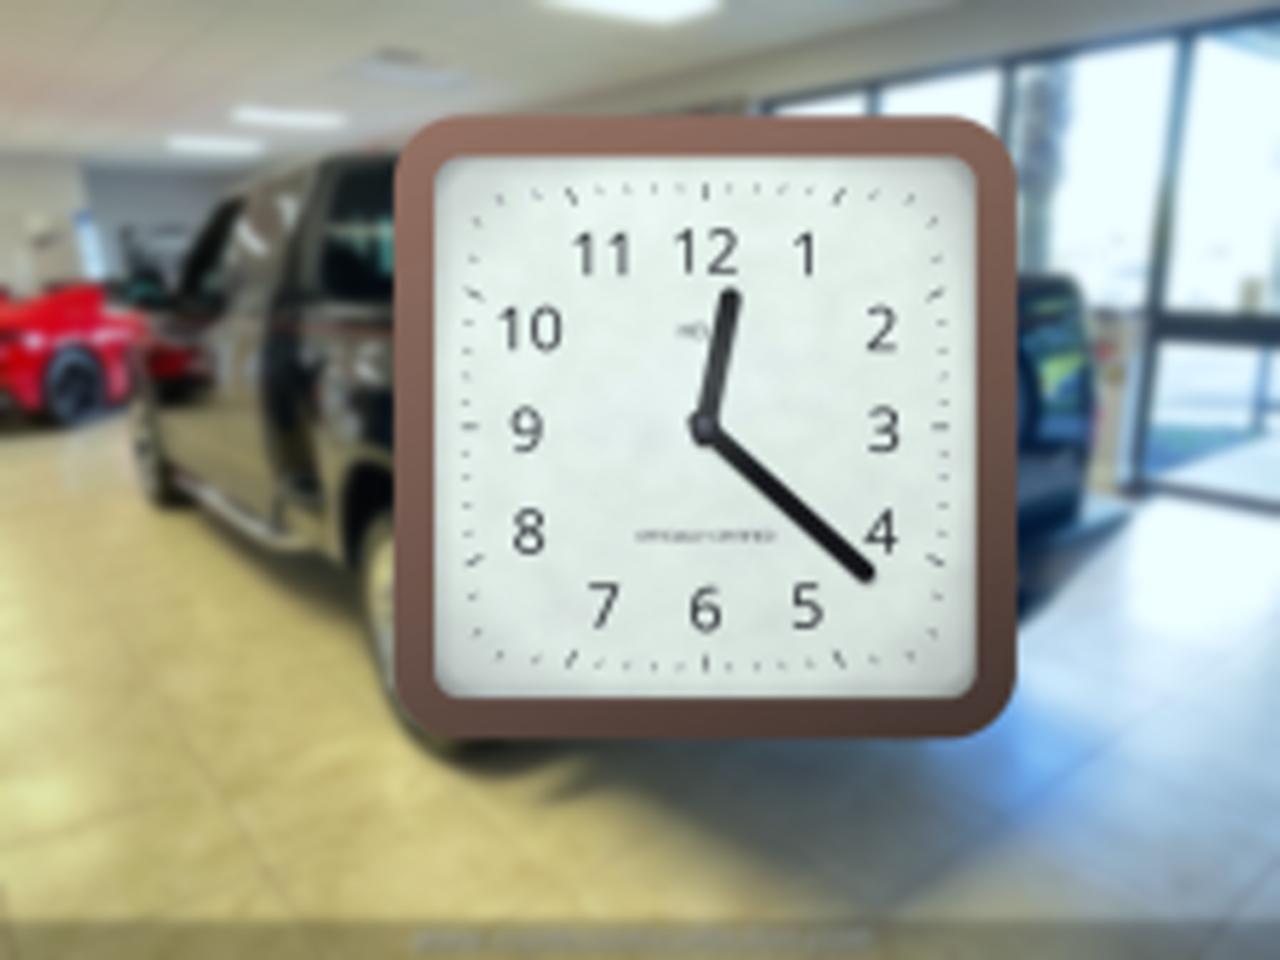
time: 12:22
